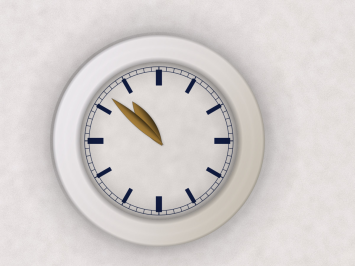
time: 10:52
